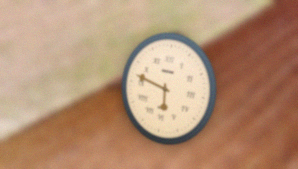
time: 5:47
